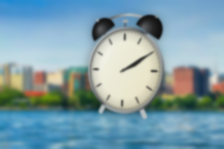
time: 2:10
